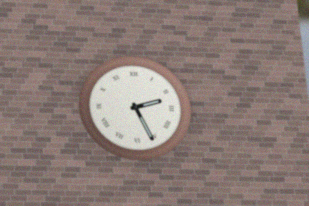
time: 2:26
